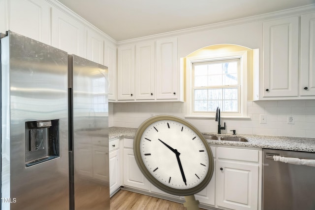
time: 10:30
